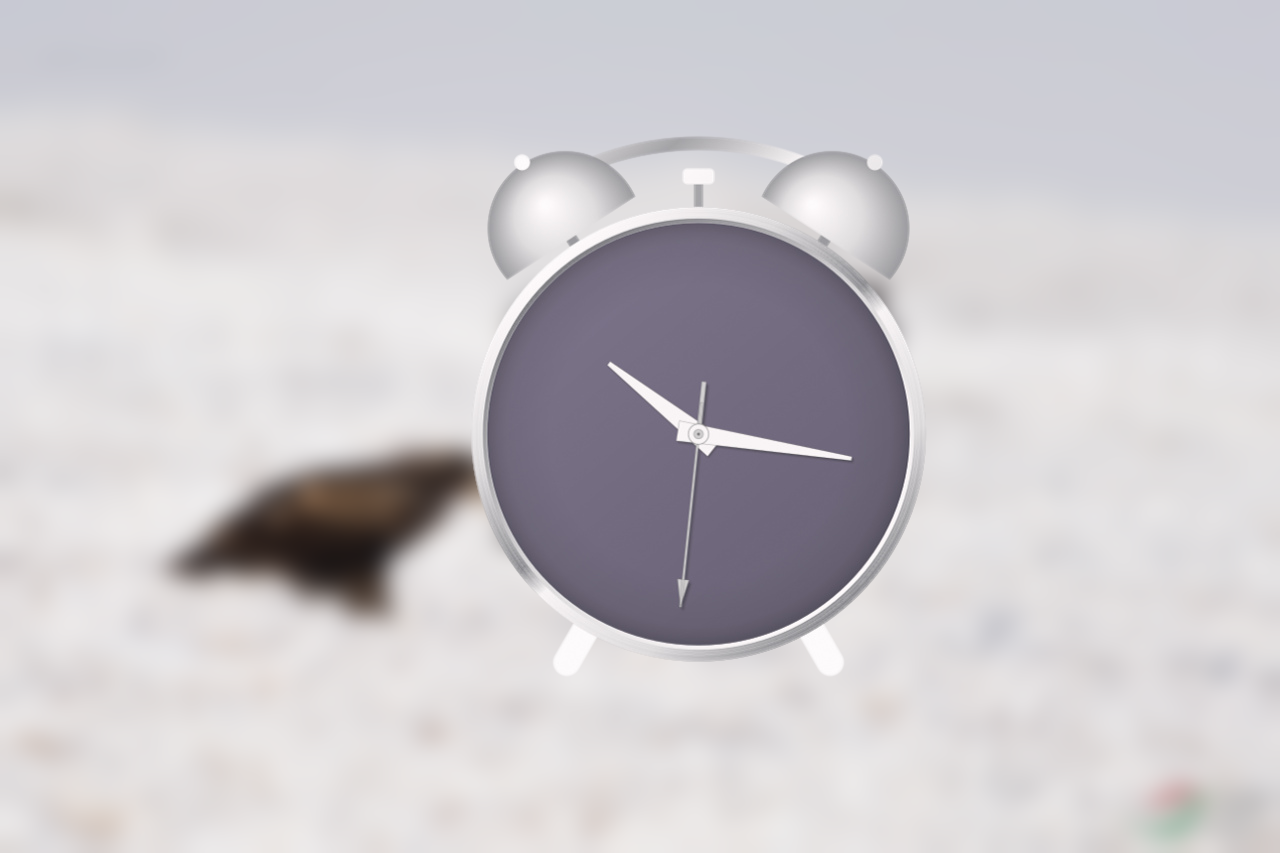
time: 10:16:31
